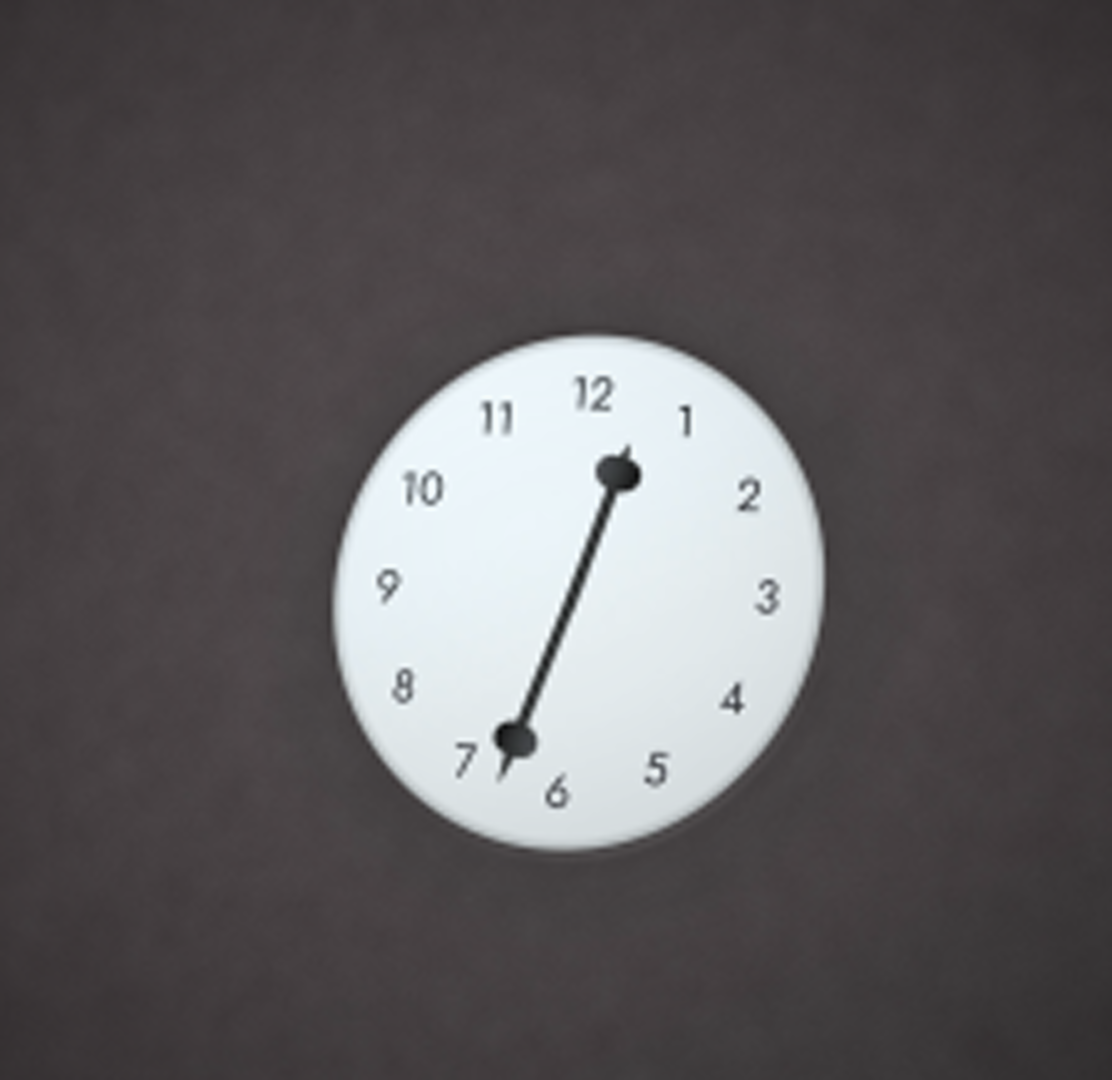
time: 12:33
